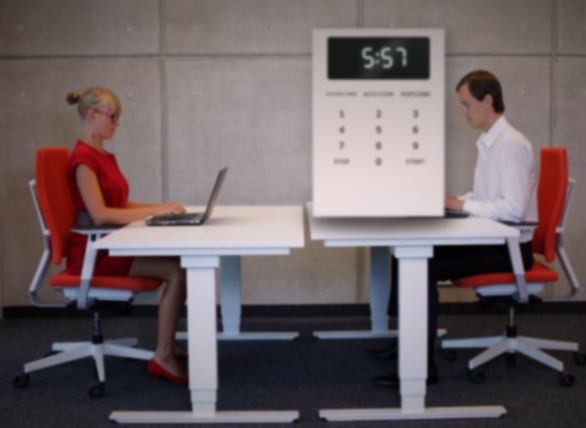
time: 5:57
